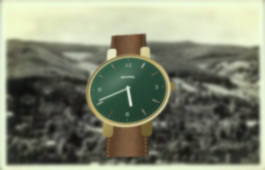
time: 5:41
